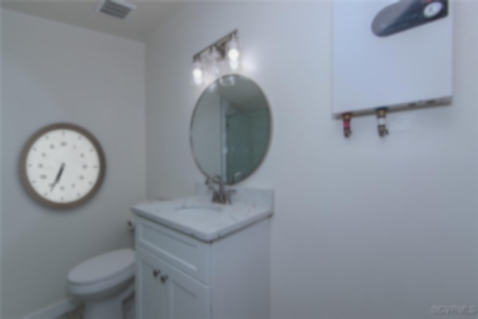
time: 6:34
